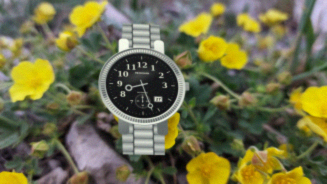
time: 8:27
